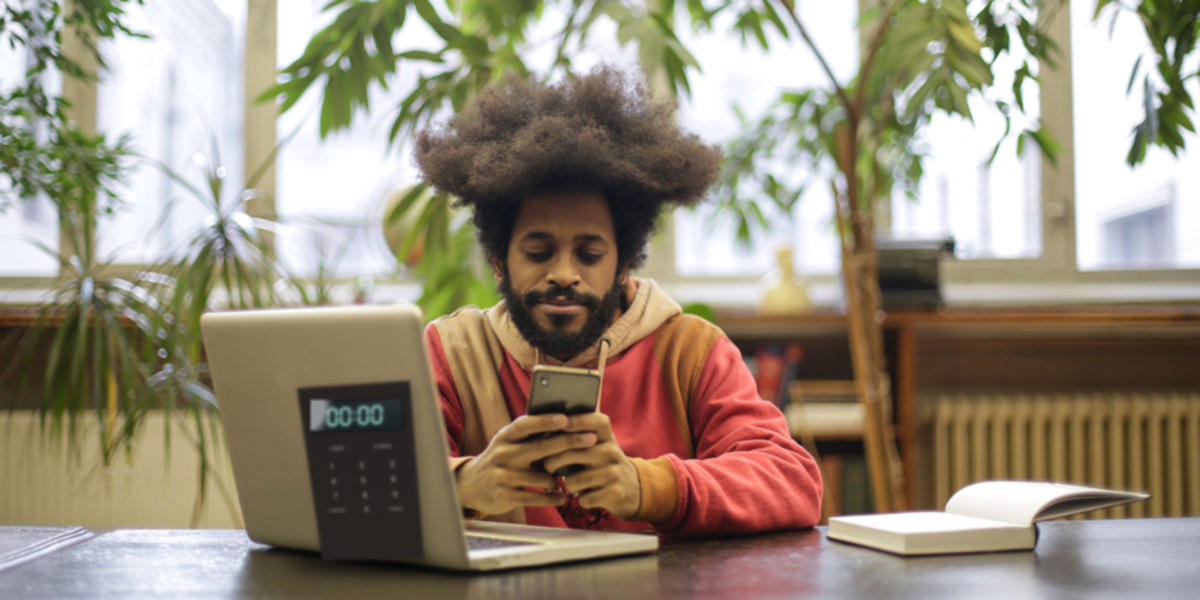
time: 0:00
